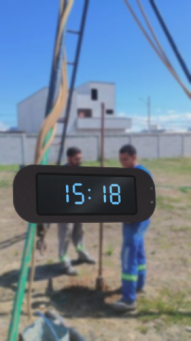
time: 15:18
